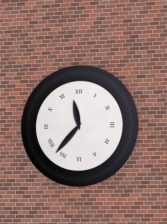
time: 11:37
